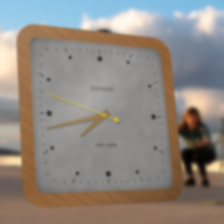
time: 7:42:48
